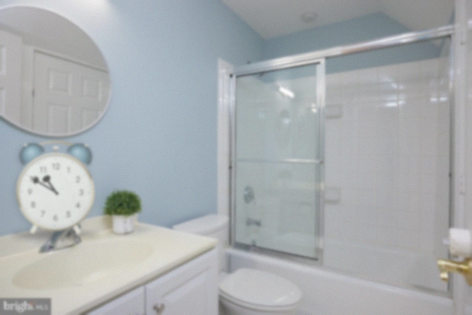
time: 10:50
